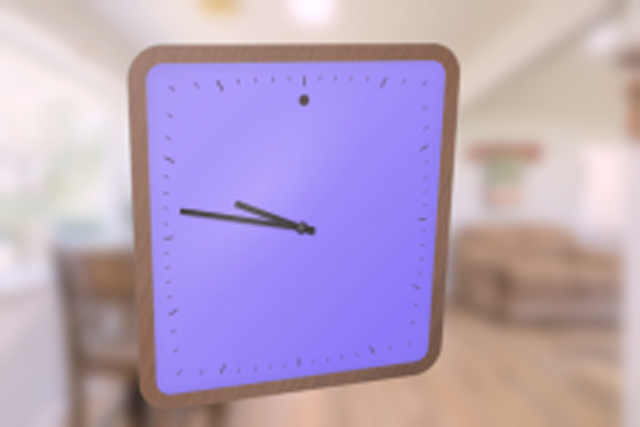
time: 9:47
